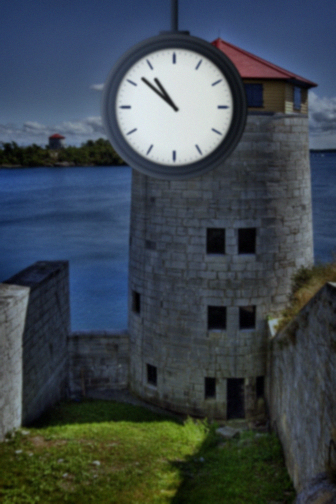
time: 10:52
